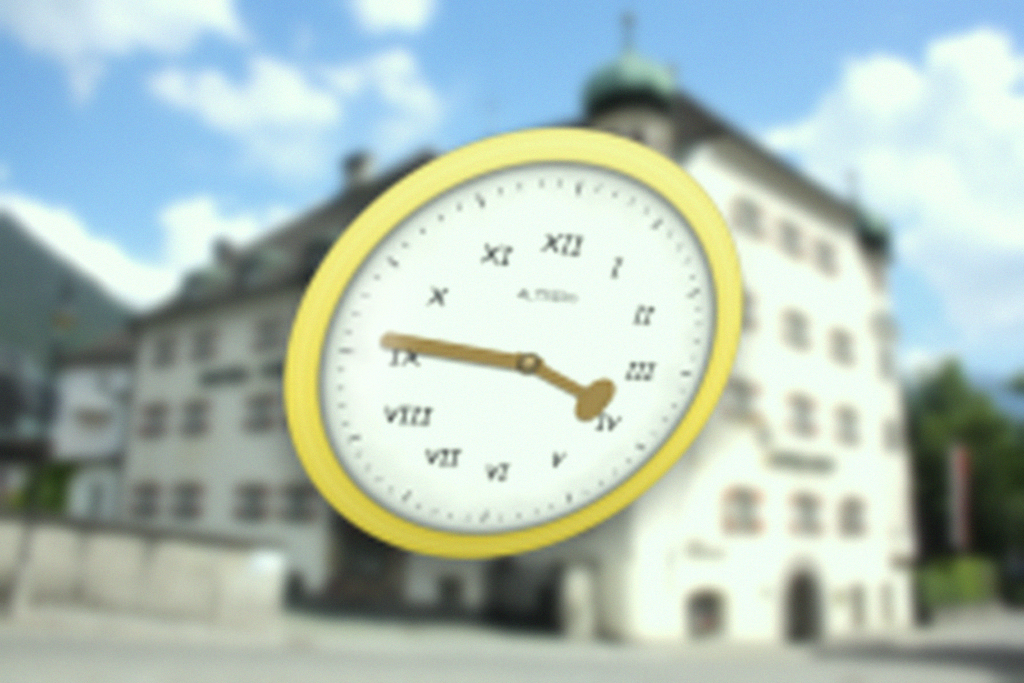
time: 3:46
